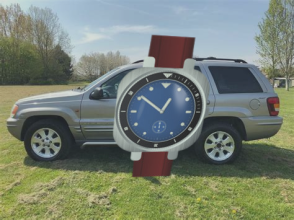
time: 12:51
